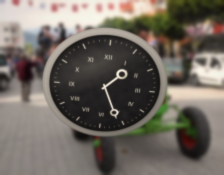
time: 1:26
